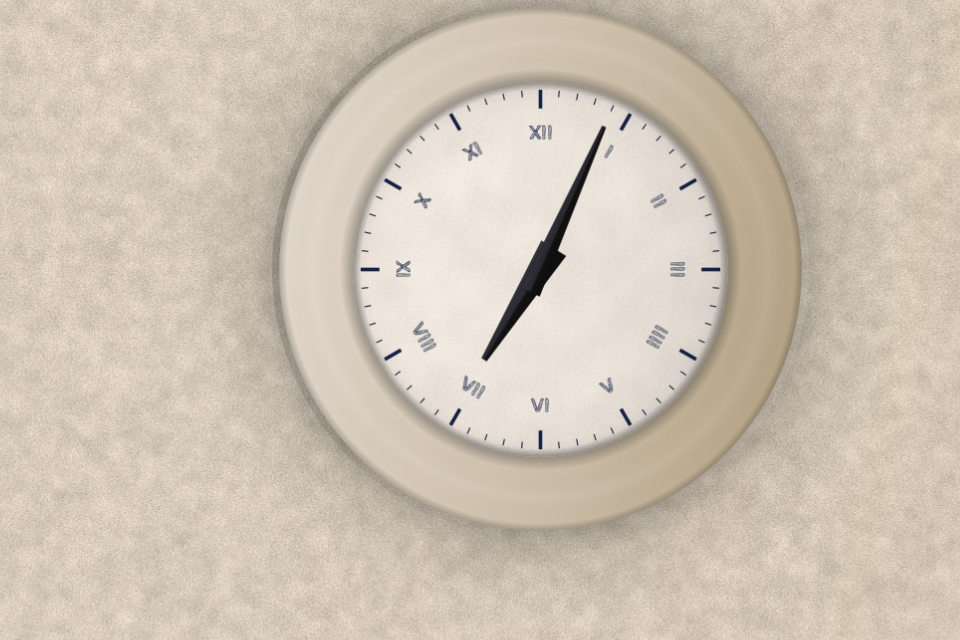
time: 7:04
